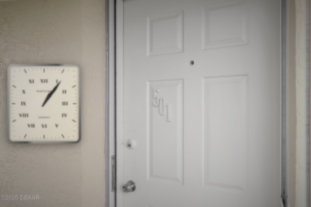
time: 1:06
